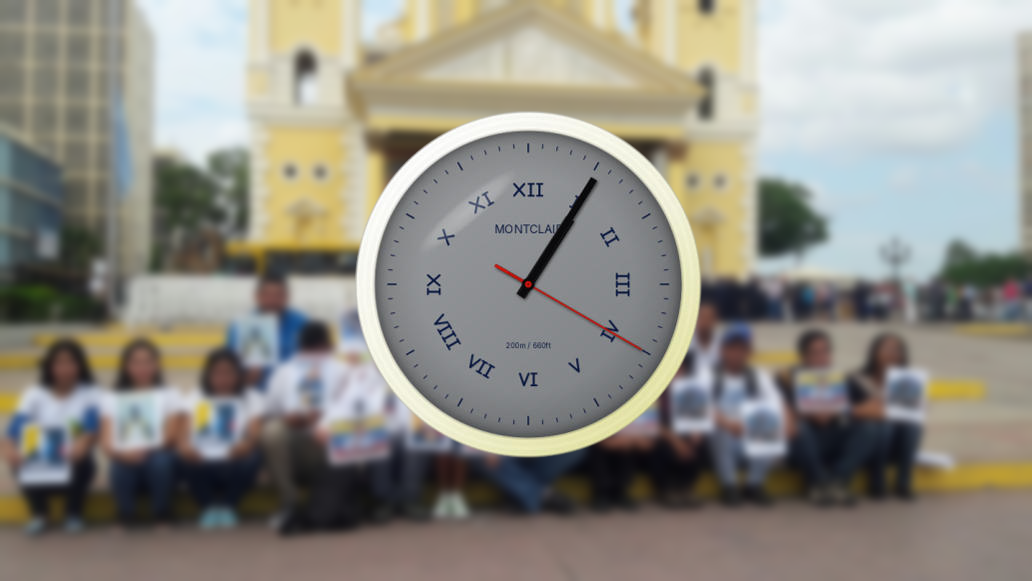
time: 1:05:20
